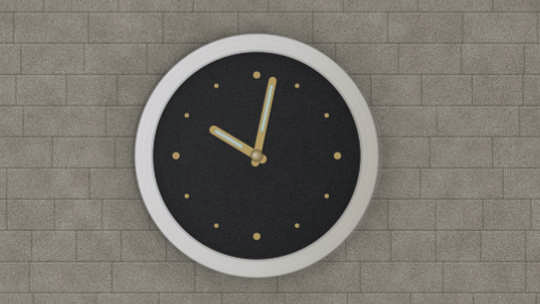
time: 10:02
